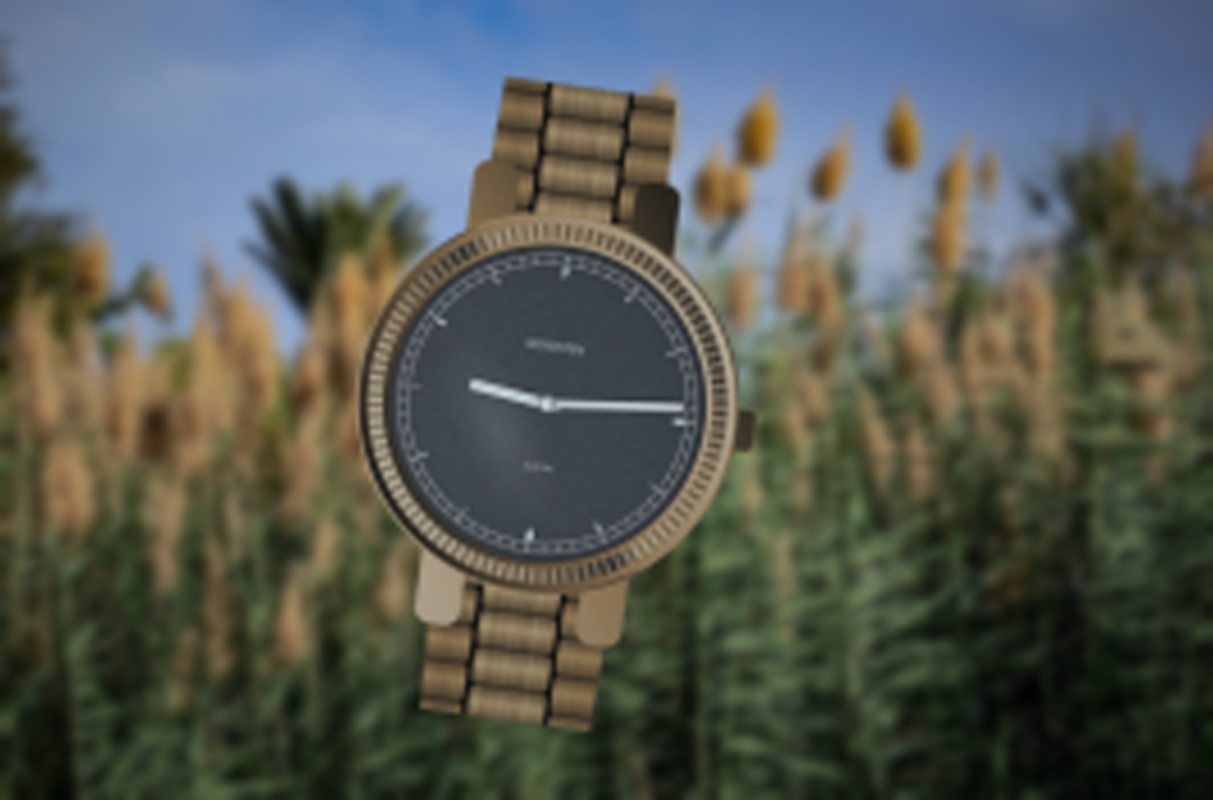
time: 9:14
